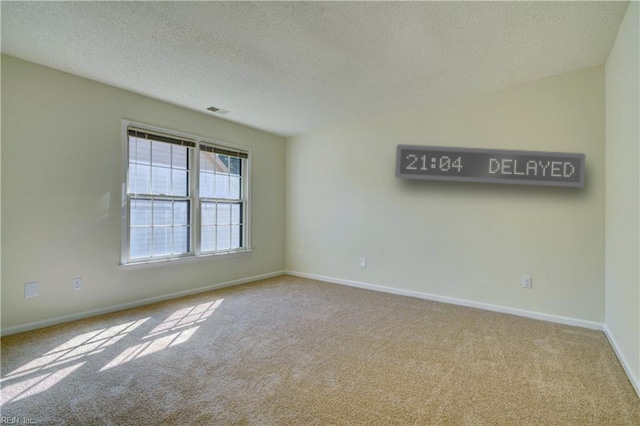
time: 21:04
